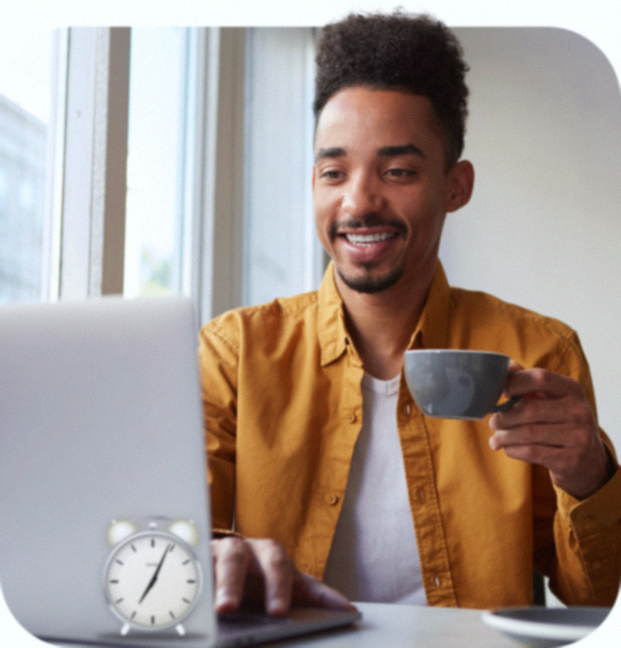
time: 7:04
